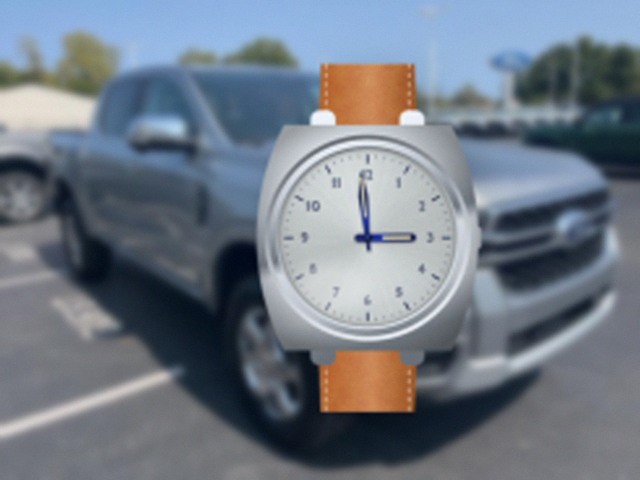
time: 2:59
